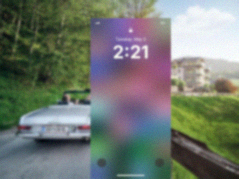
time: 2:21
